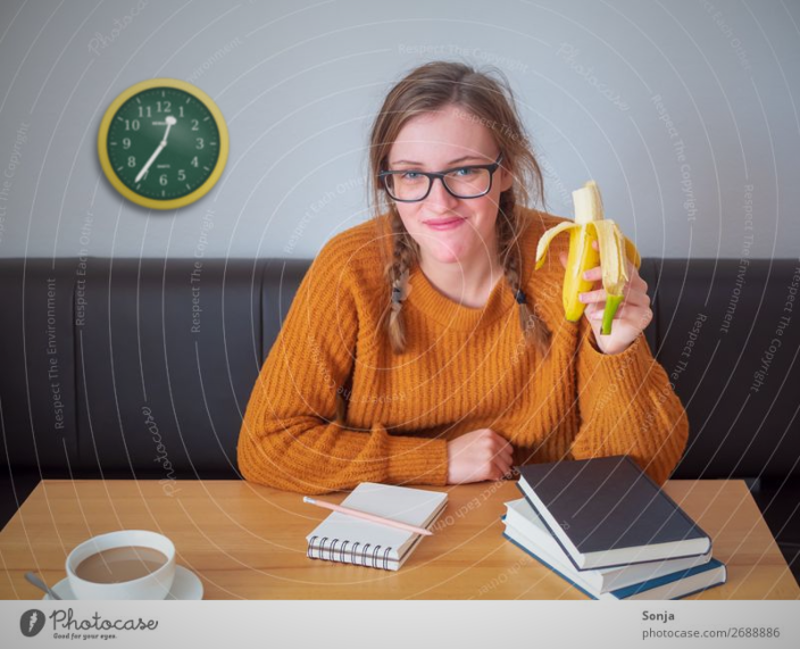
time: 12:36
